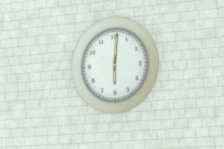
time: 6:01
